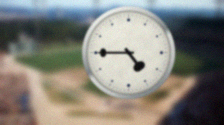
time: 4:45
